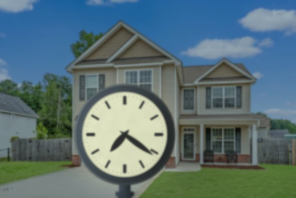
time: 7:21
